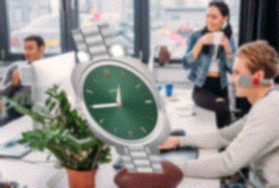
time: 12:45
